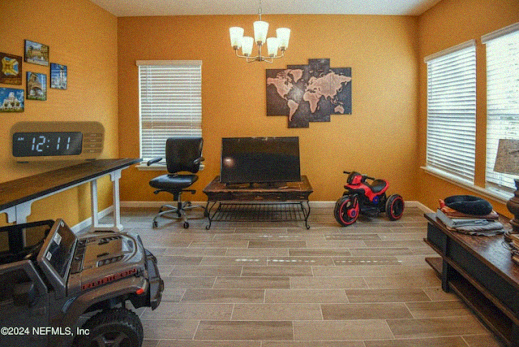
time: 12:11
